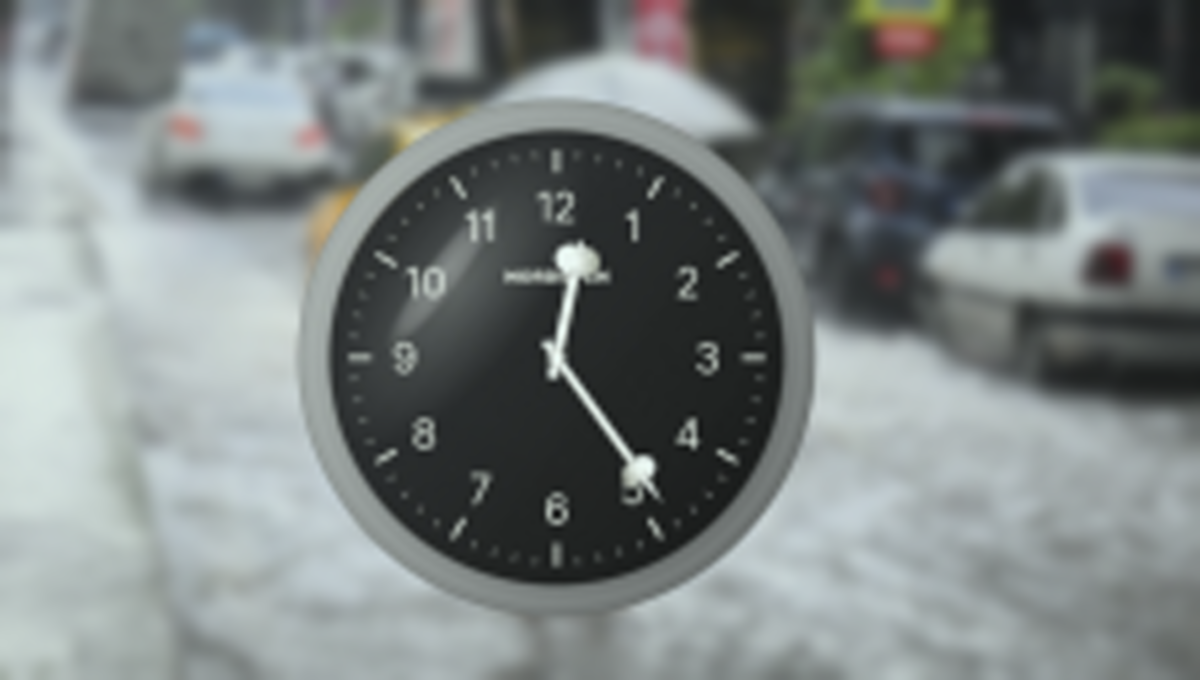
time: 12:24
